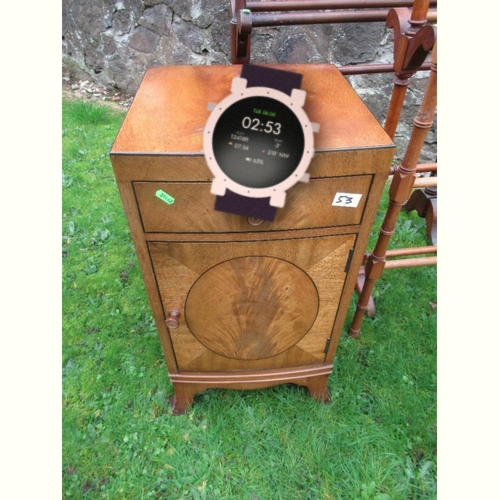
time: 2:53
